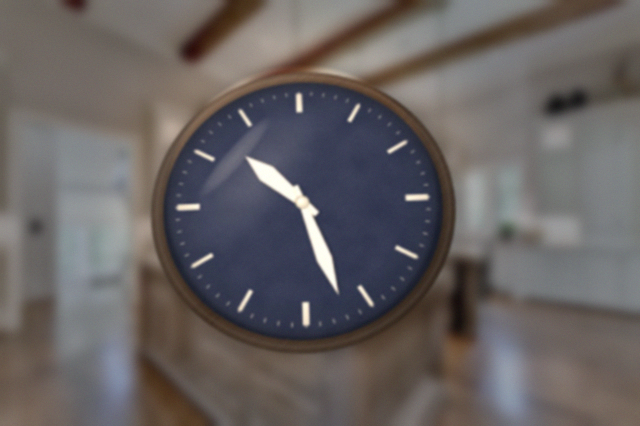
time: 10:27
